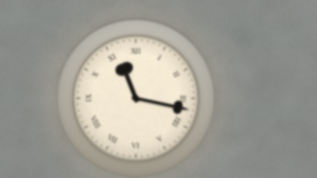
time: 11:17
